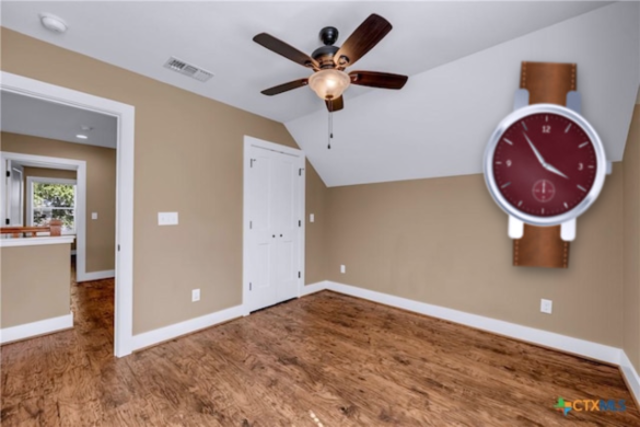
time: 3:54
